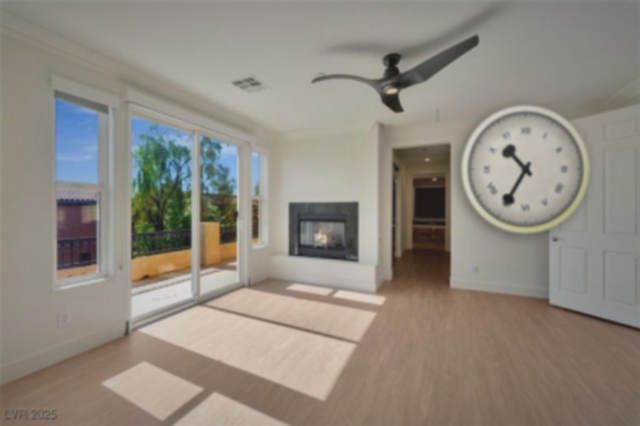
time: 10:35
